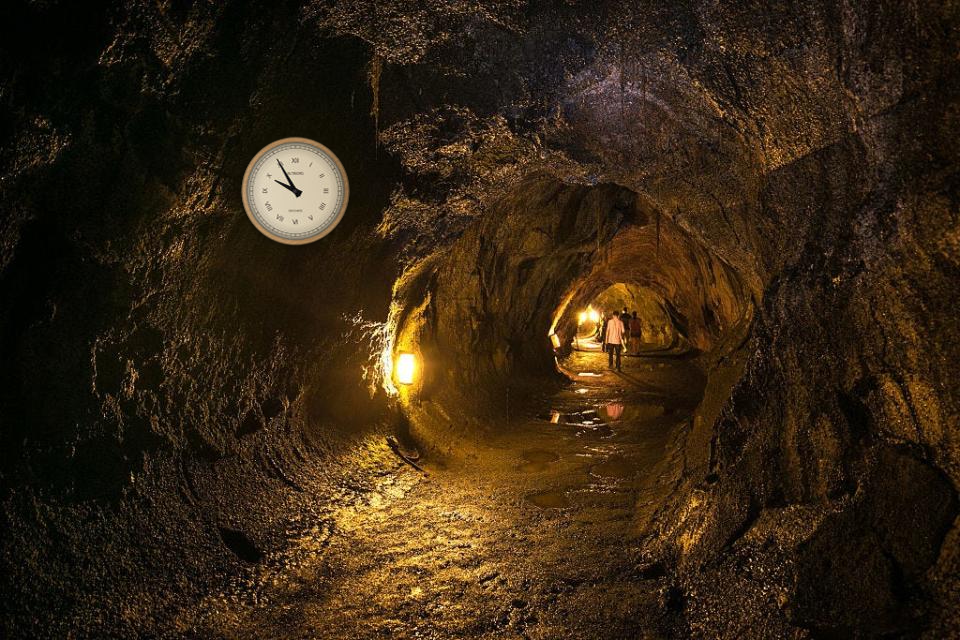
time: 9:55
